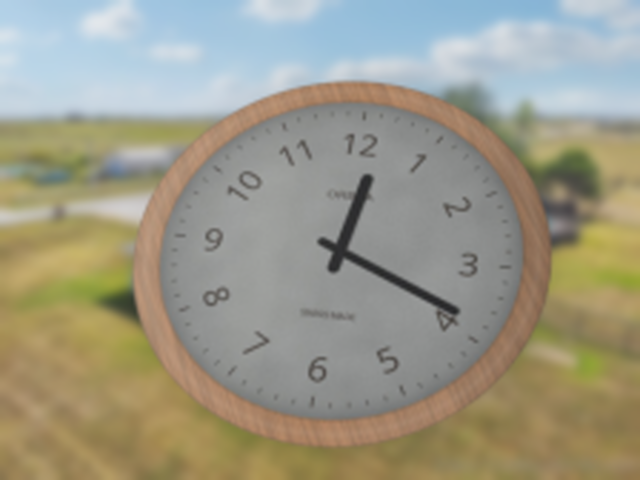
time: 12:19
